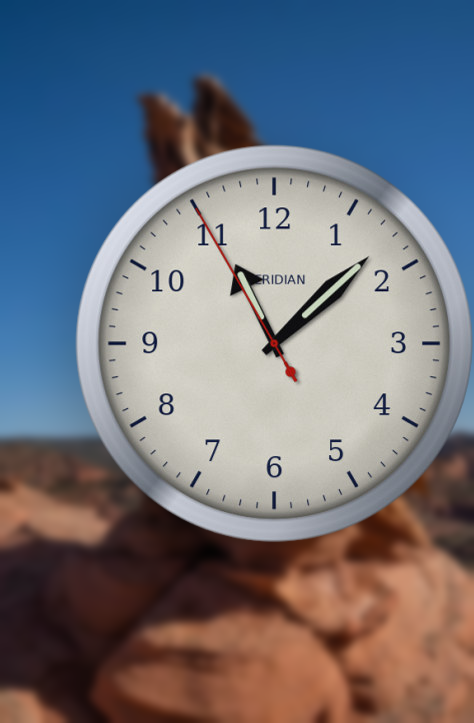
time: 11:07:55
